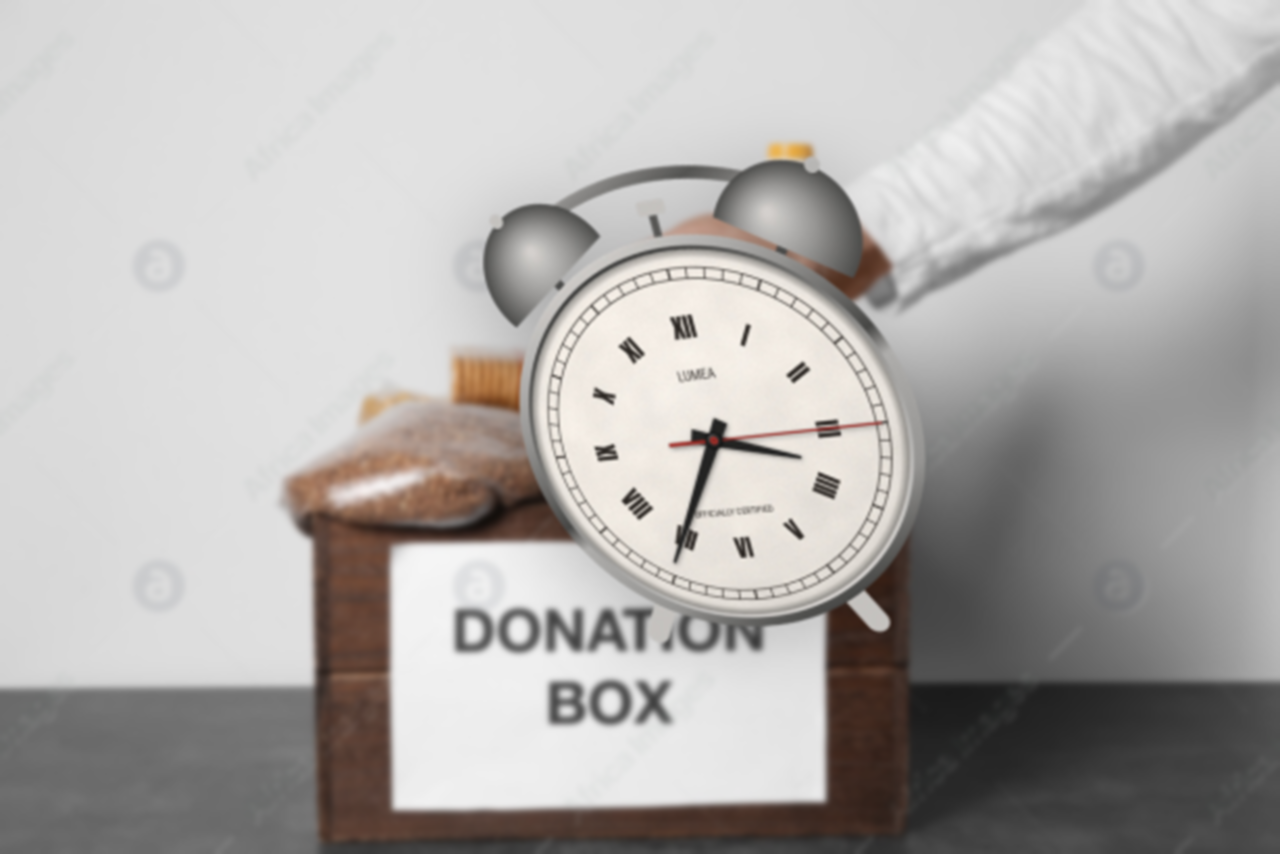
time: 3:35:15
